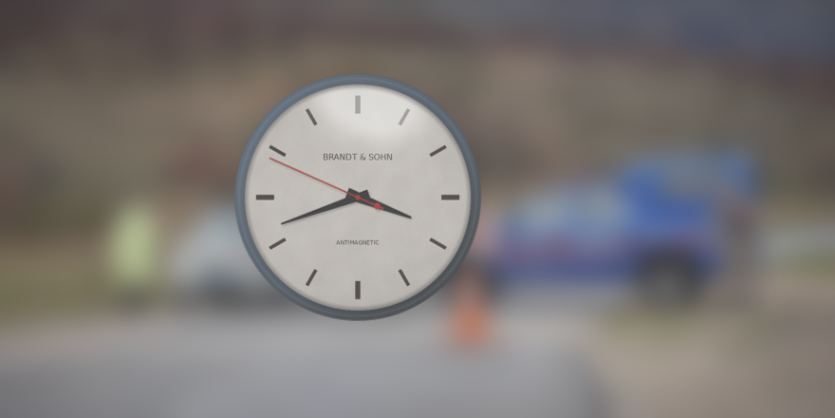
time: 3:41:49
